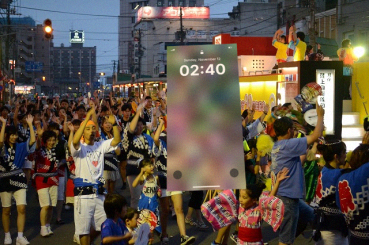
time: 2:40
